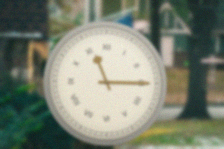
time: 11:15
